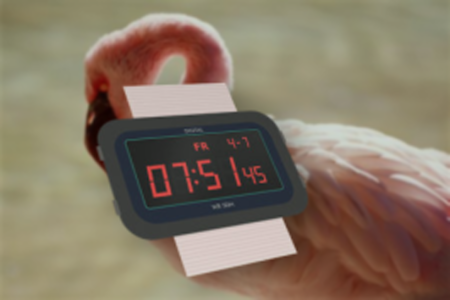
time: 7:51:45
